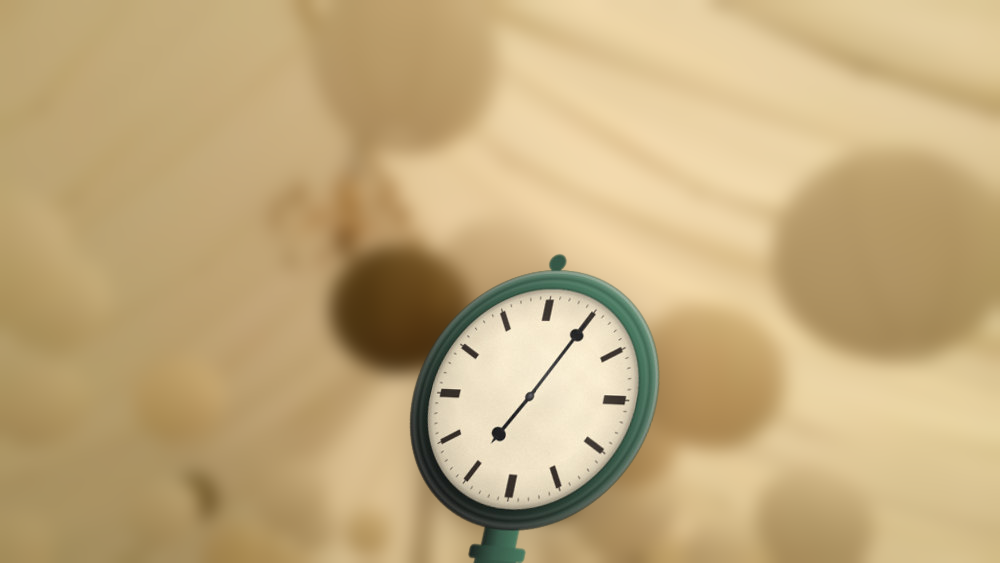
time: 7:05
